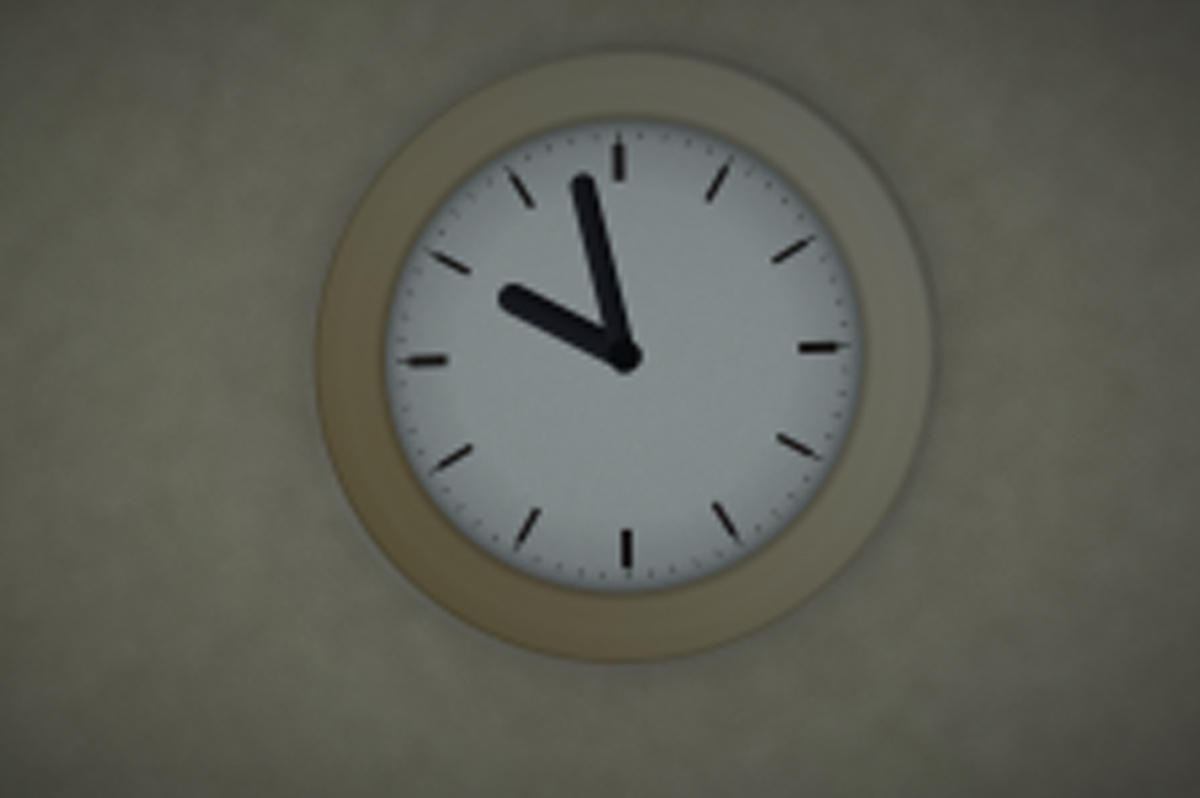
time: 9:58
